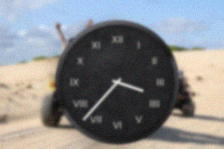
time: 3:37
